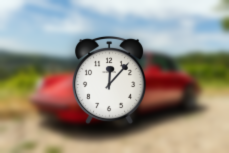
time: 12:07
